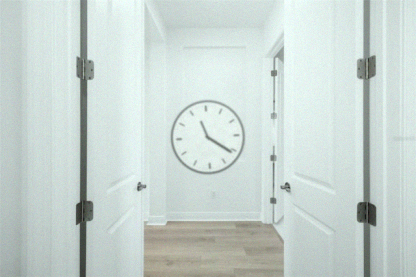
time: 11:21
